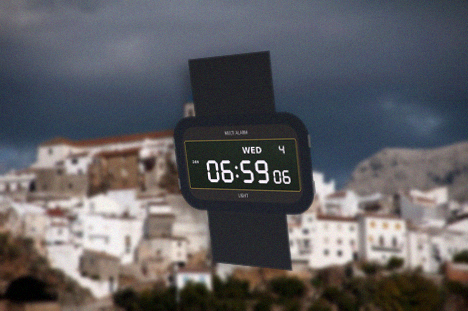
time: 6:59:06
